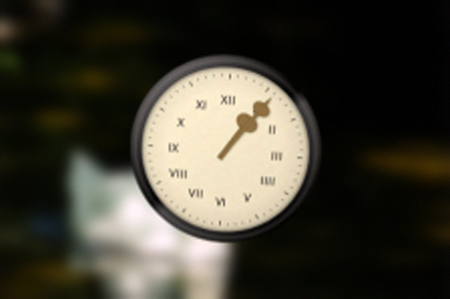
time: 1:06
